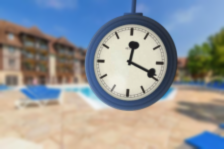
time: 12:19
